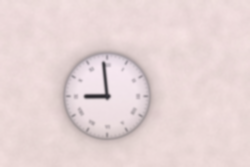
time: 8:59
